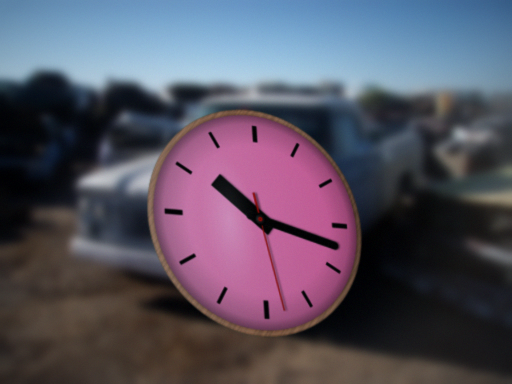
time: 10:17:28
